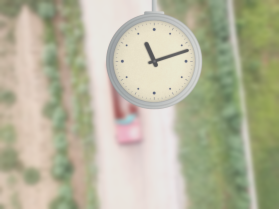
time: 11:12
